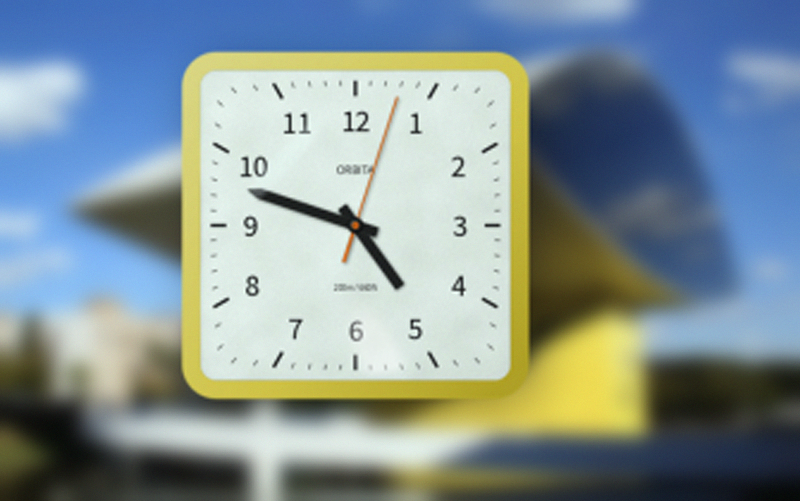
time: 4:48:03
